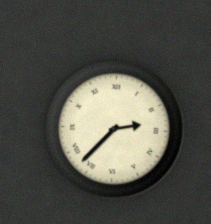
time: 2:37
